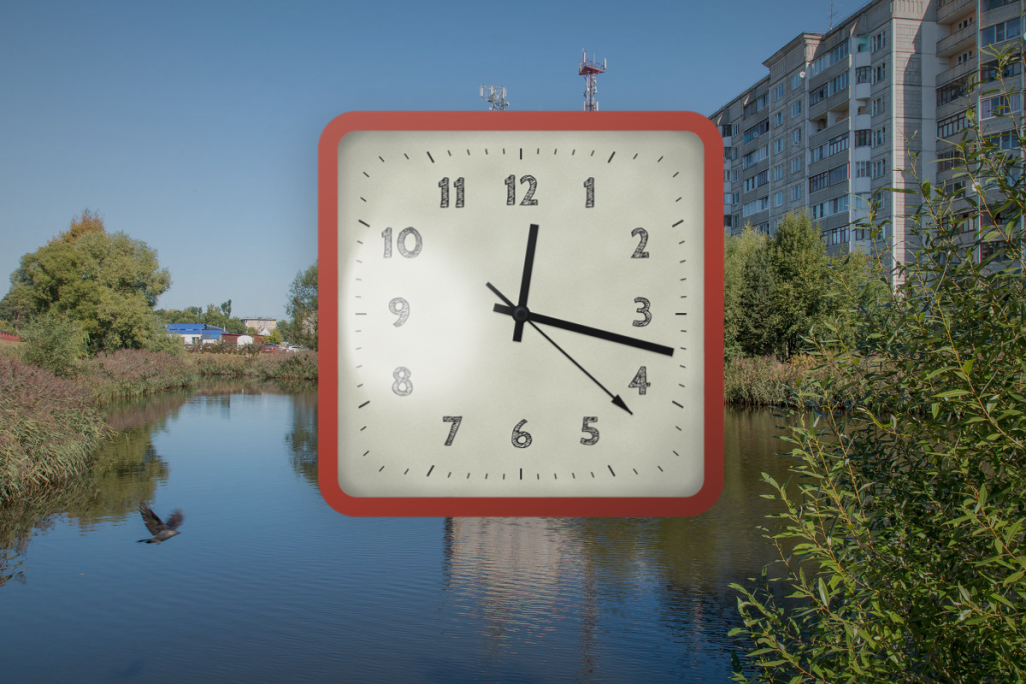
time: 12:17:22
